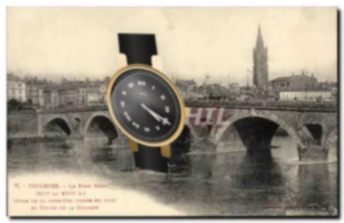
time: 4:20
